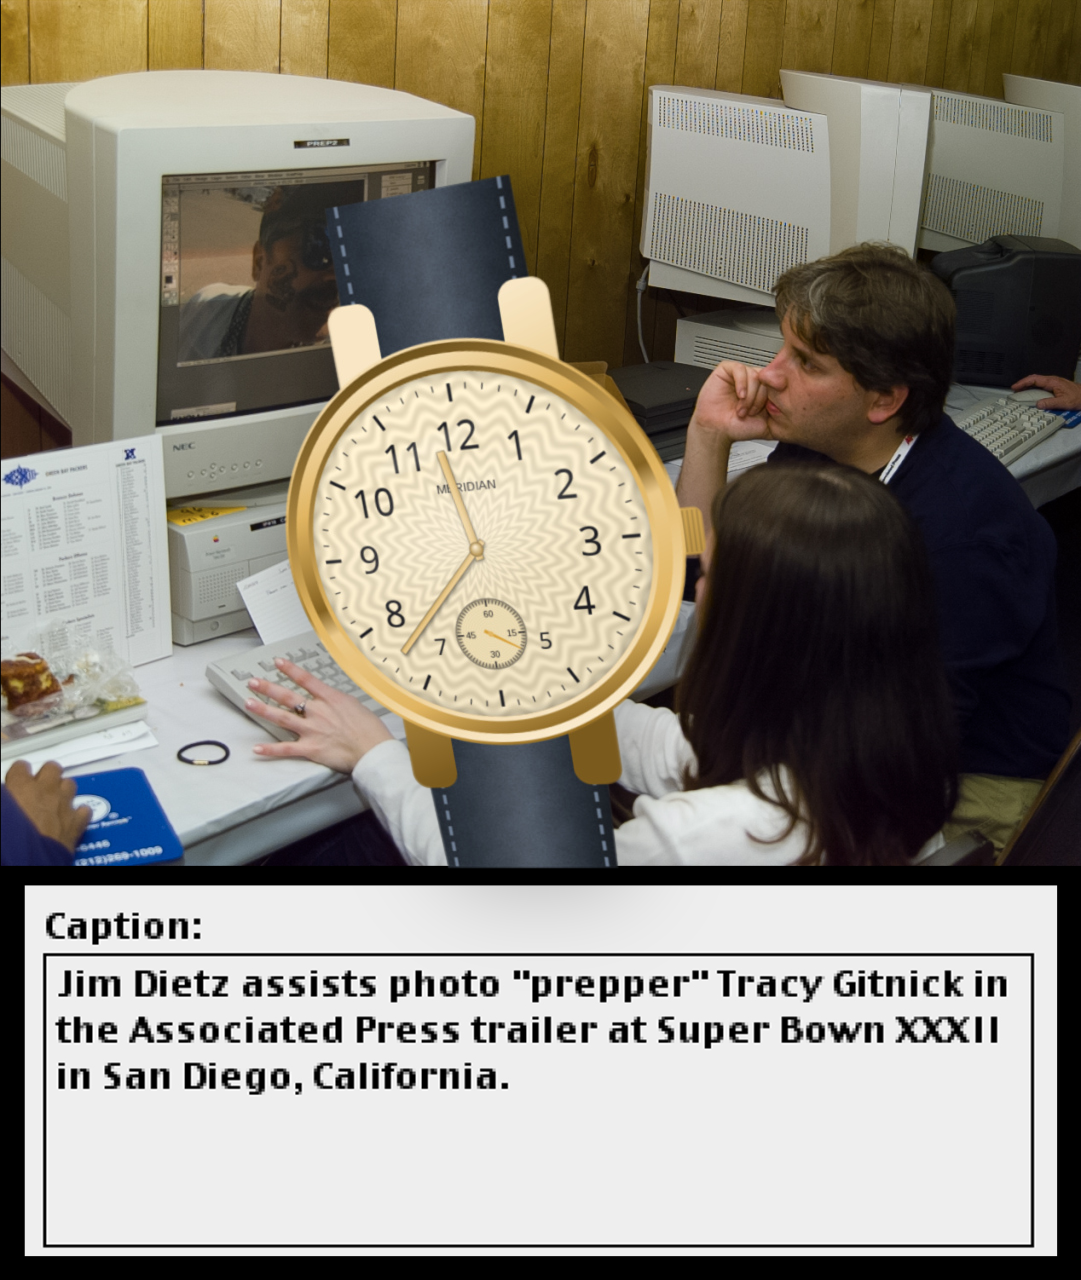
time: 11:37:20
